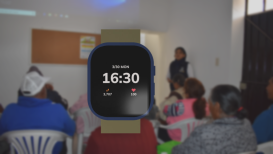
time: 16:30
